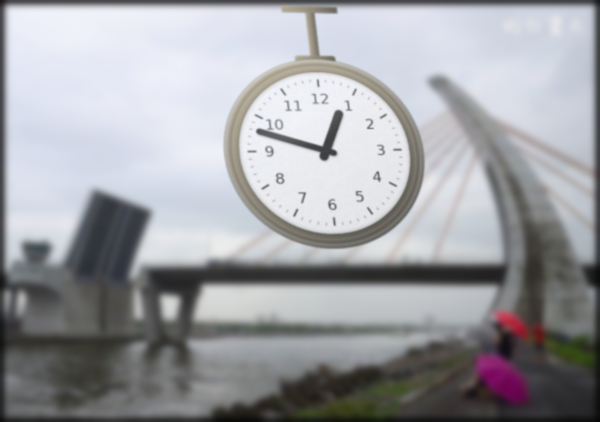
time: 12:48
